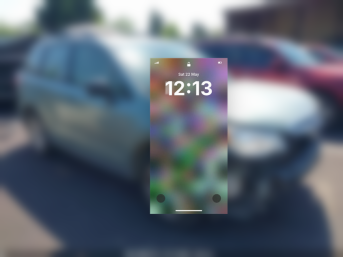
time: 12:13
